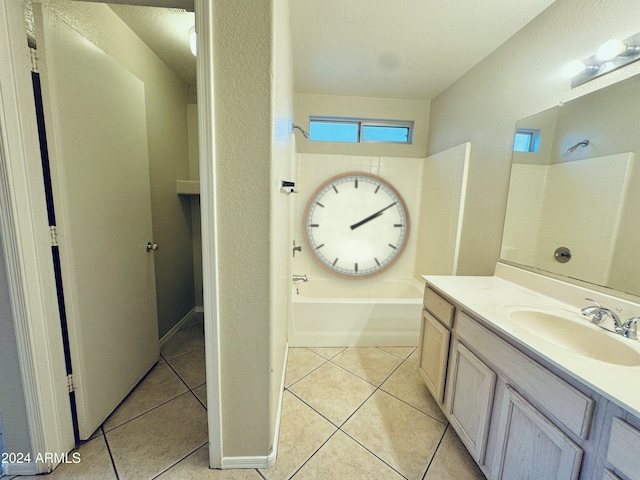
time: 2:10
